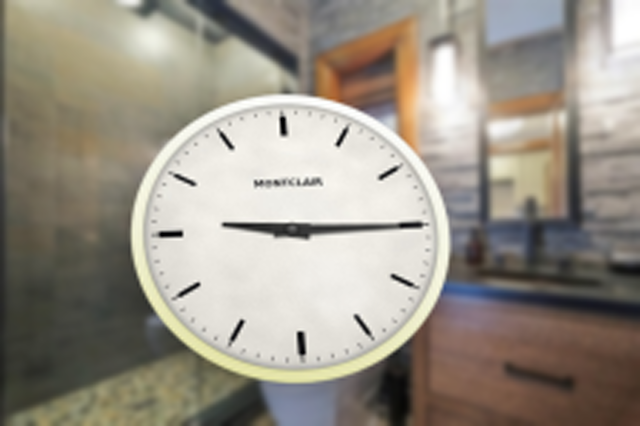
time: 9:15
